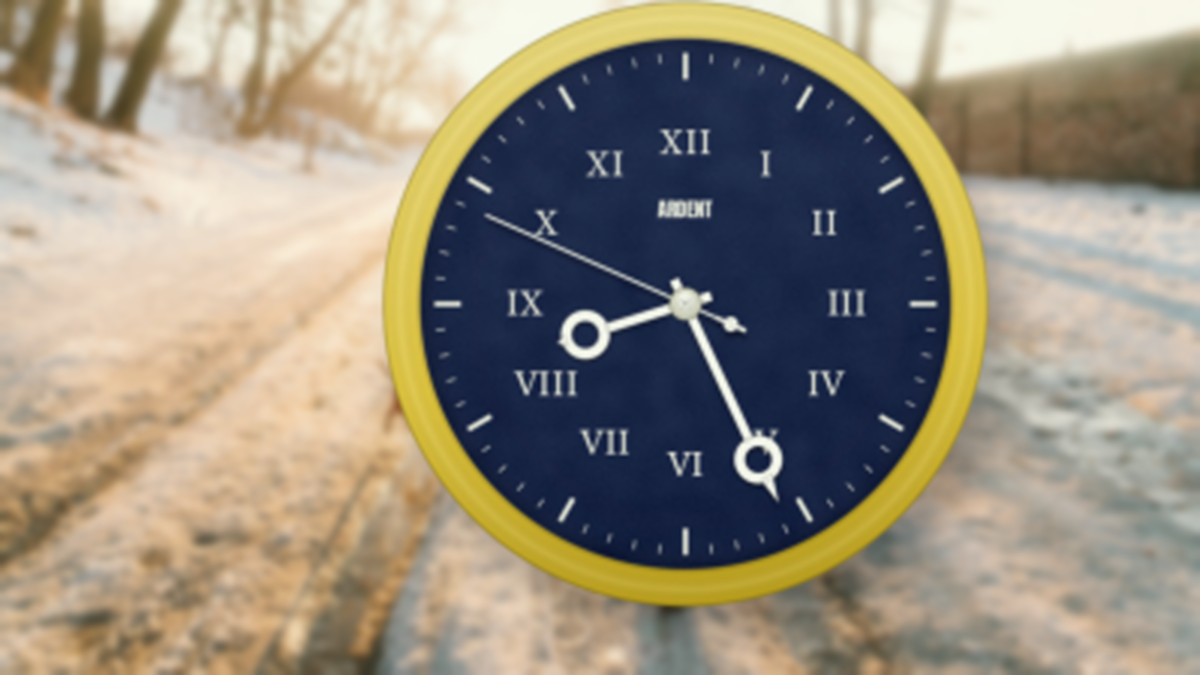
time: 8:25:49
